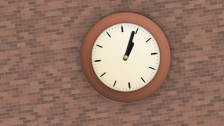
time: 1:04
